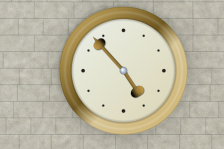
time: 4:53
